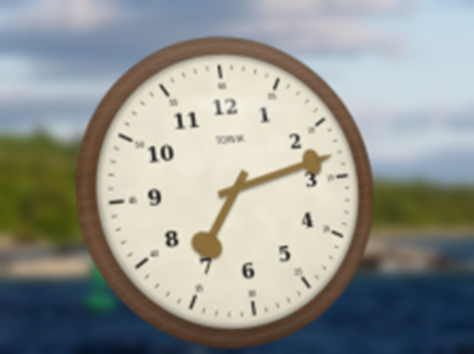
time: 7:13
